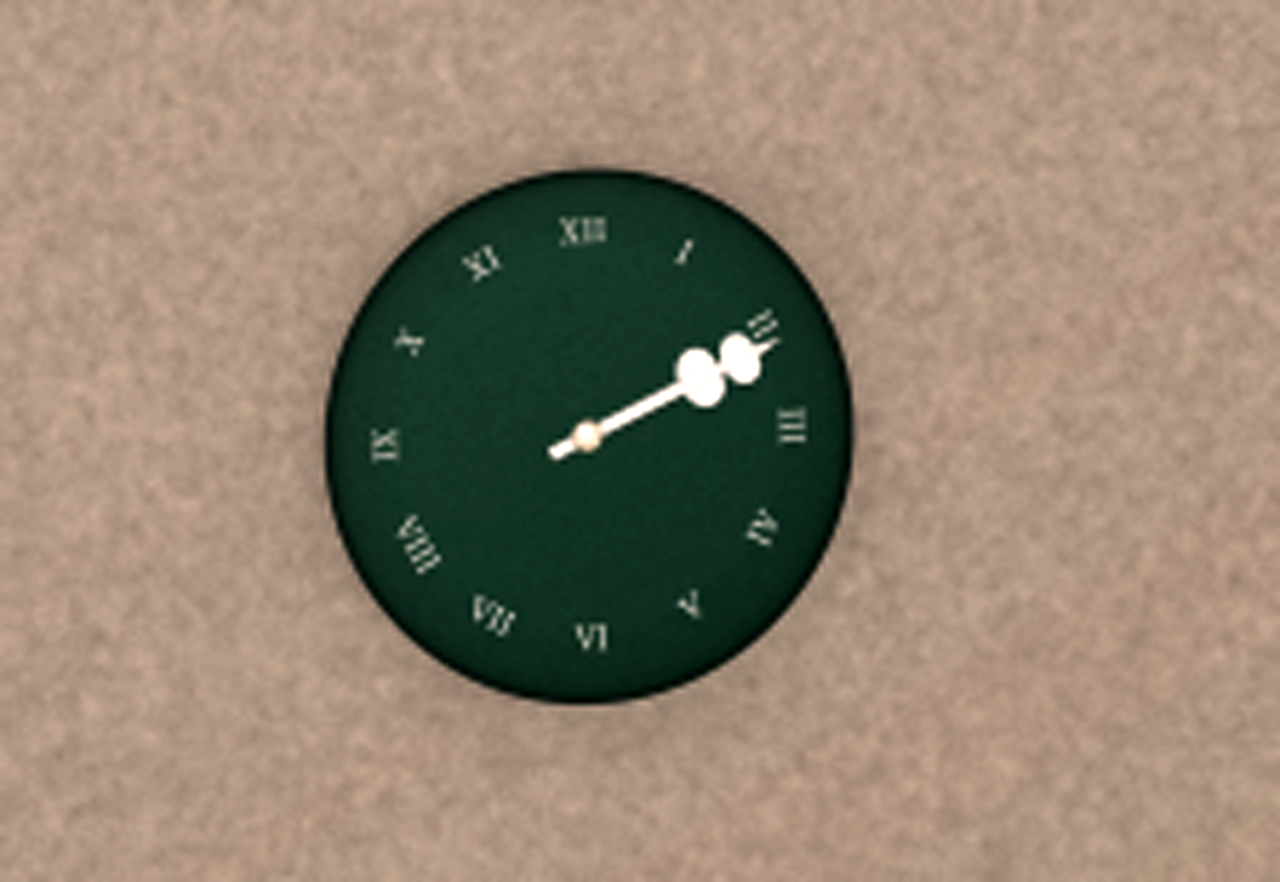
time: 2:11
